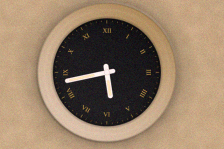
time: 5:43
